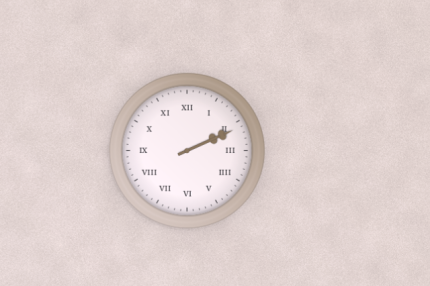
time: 2:11
